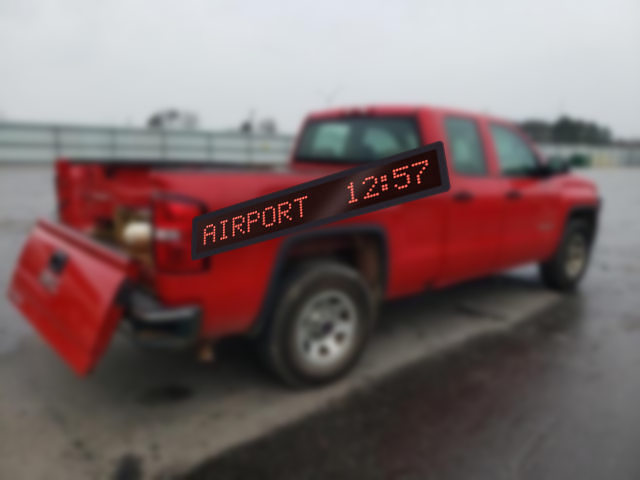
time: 12:57
